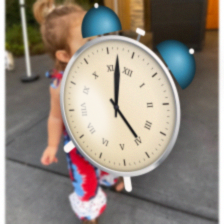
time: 3:57
